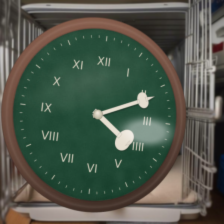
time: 4:11
